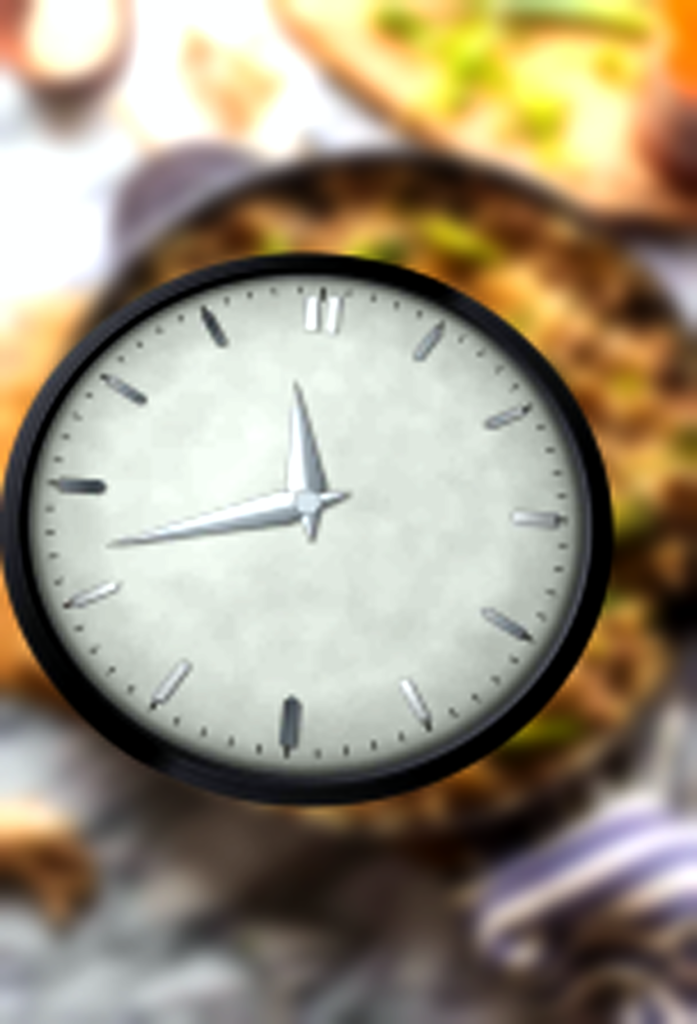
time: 11:42
